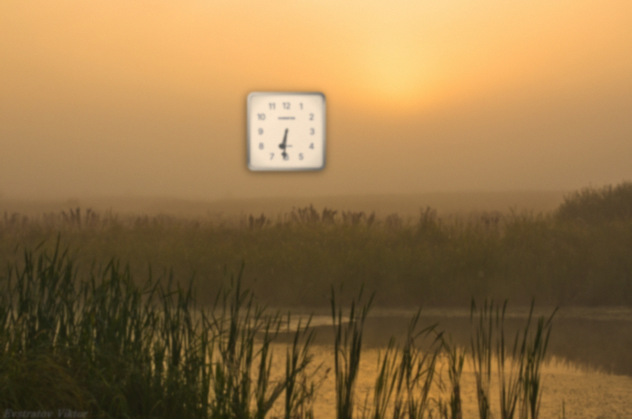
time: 6:31
